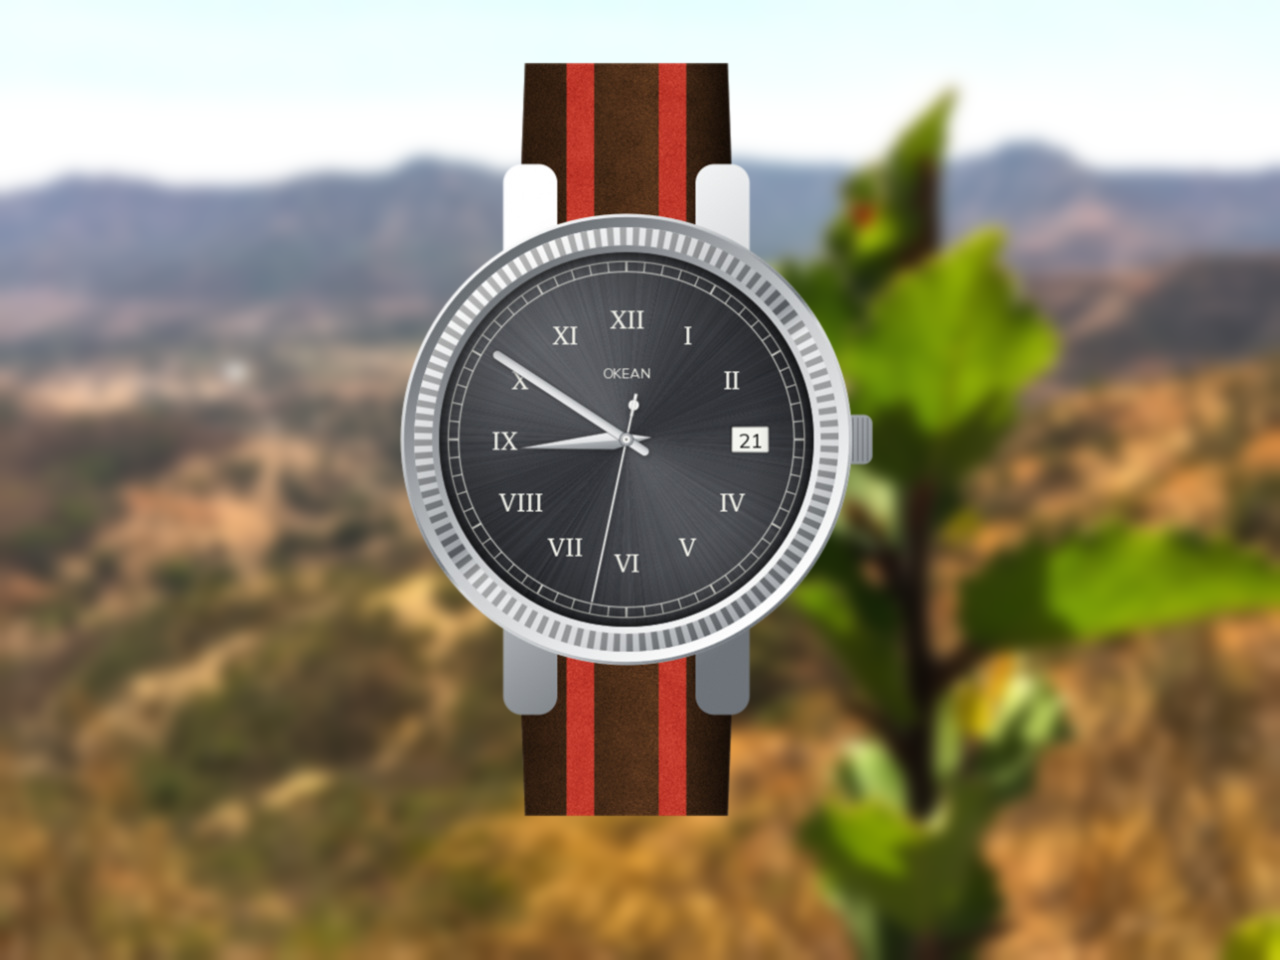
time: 8:50:32
